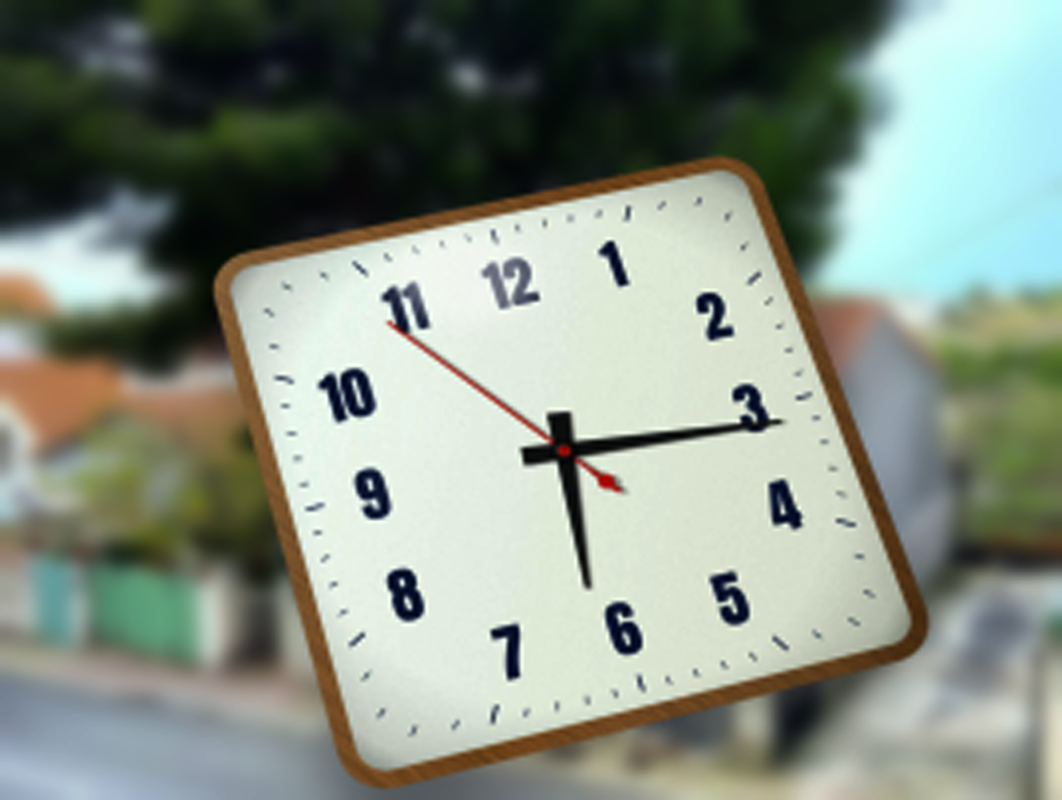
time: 6:15:54
